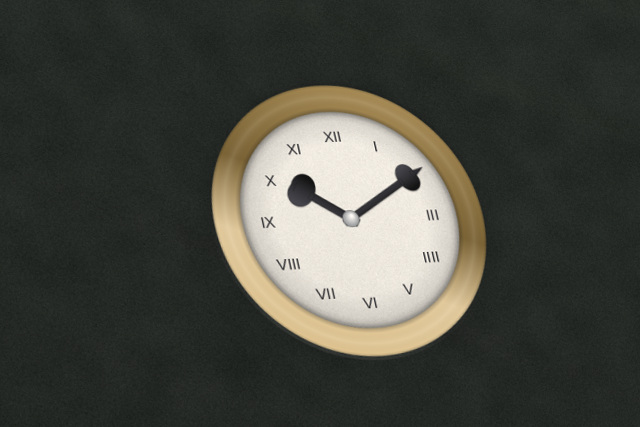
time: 10:10
